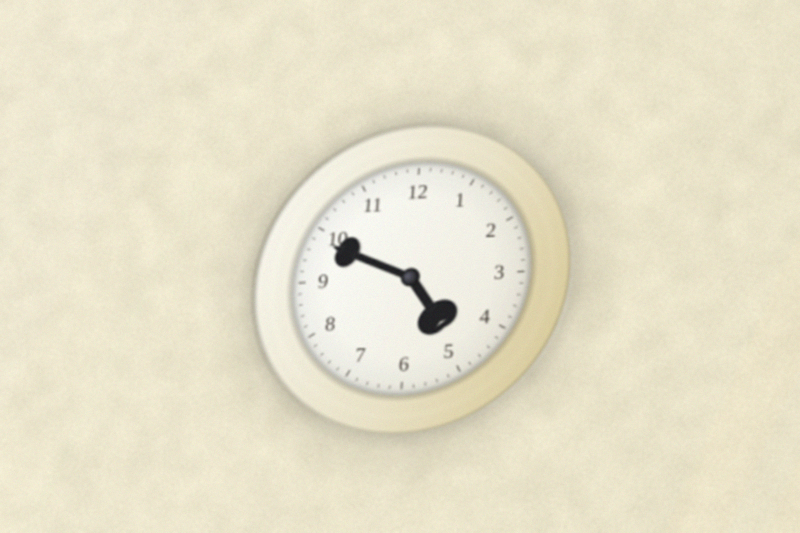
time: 4:49
